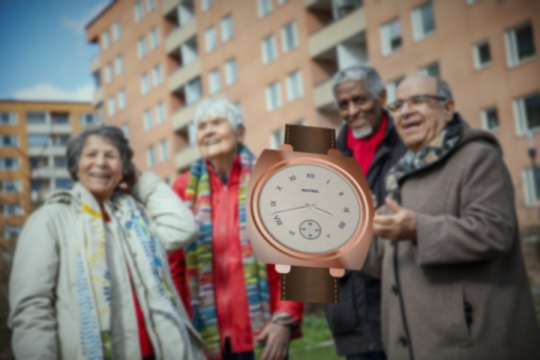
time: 3:42
